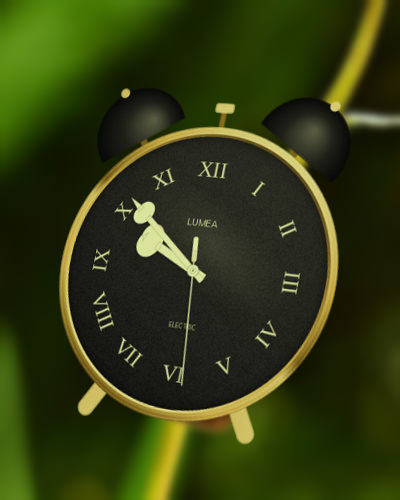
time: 9:51:29
